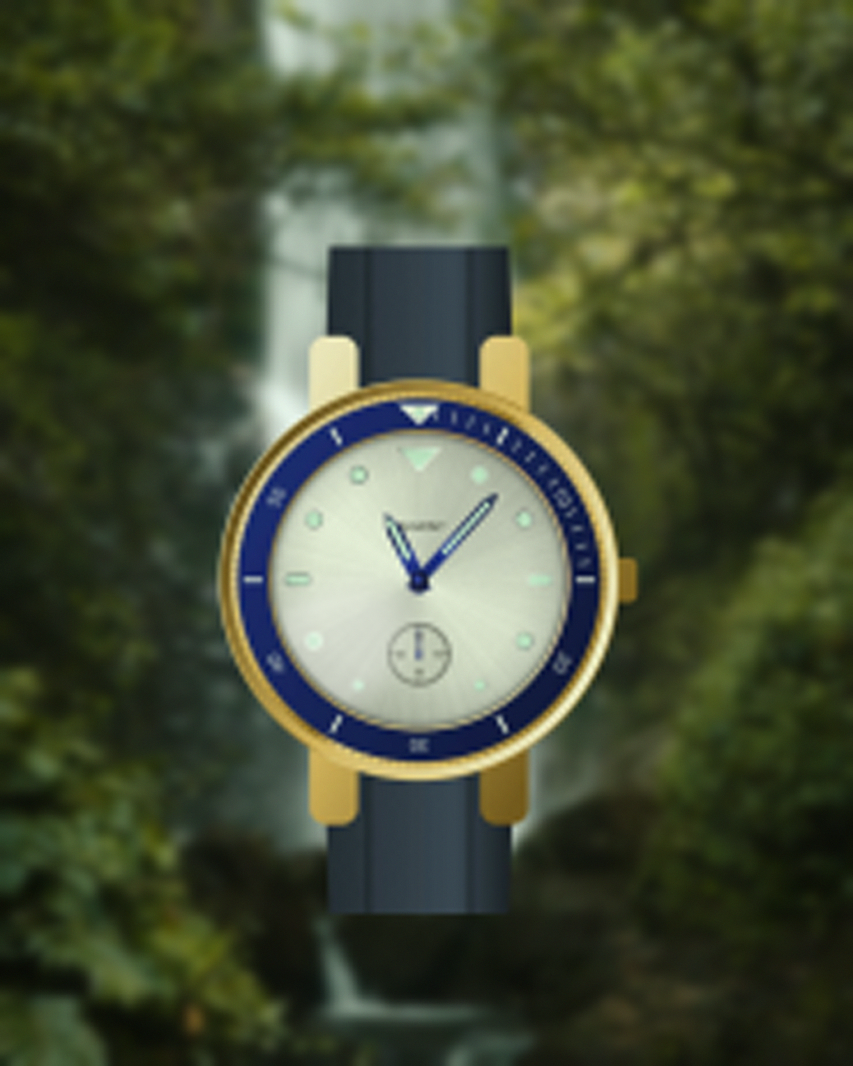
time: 11:07
